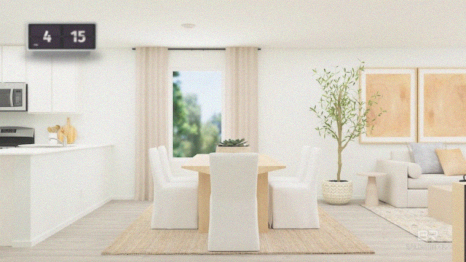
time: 4:15
